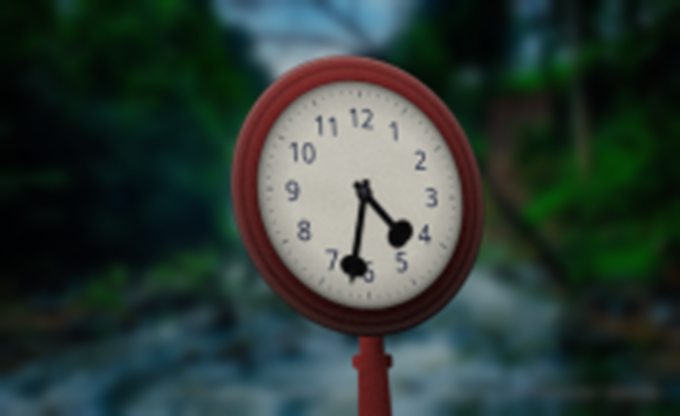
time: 4:32
